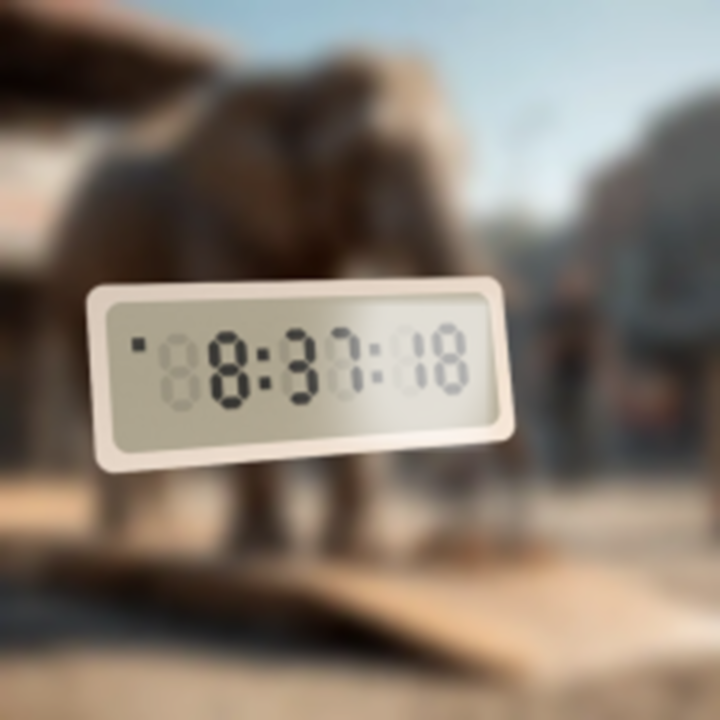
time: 8:37:18
